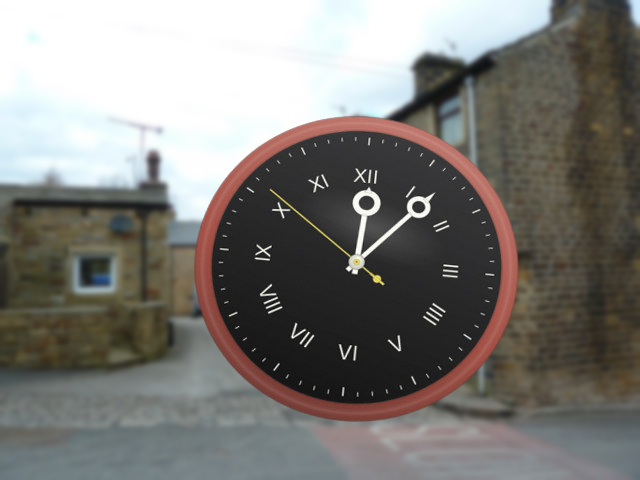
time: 12:06:51
